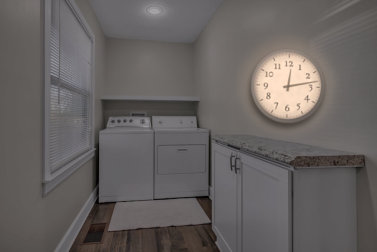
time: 12:13
